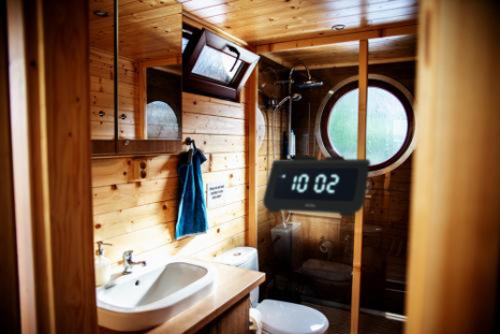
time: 10:02
